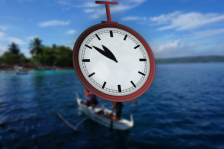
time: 10:51
